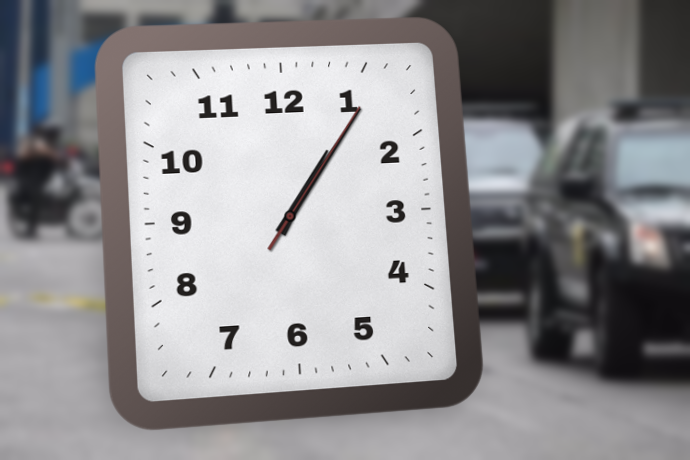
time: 1:06:06
